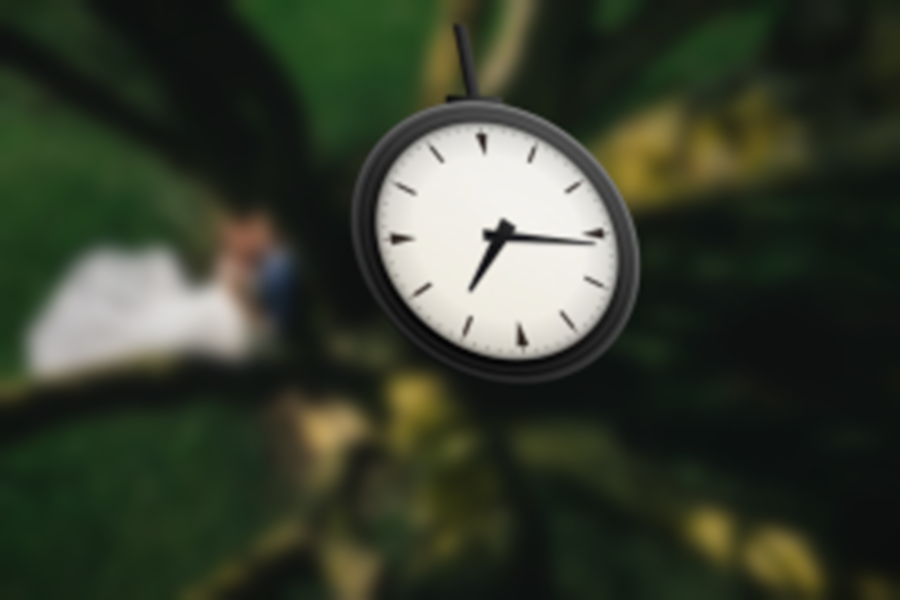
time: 7:16
